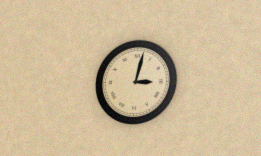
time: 3:02
